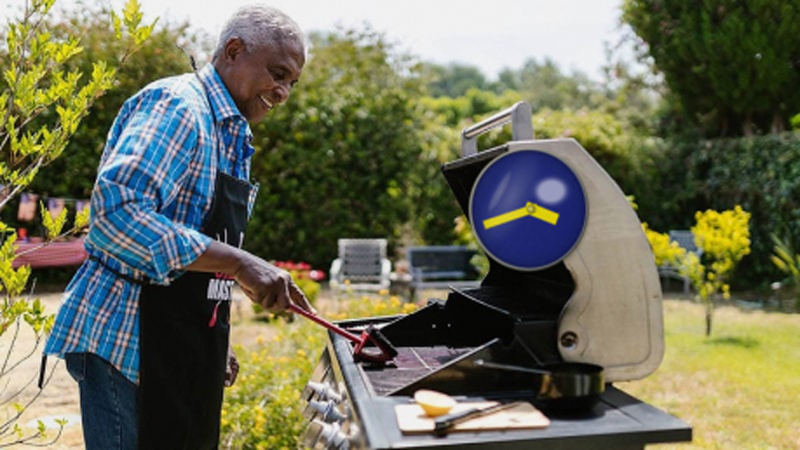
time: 3:42
